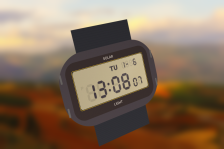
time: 13:08:07
